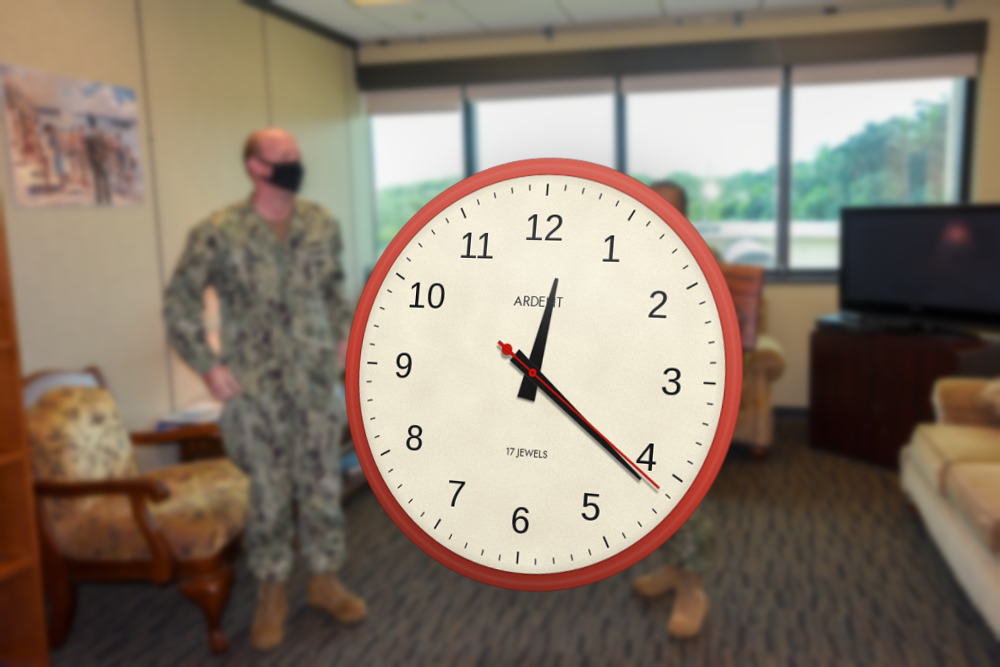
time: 12:21:21
